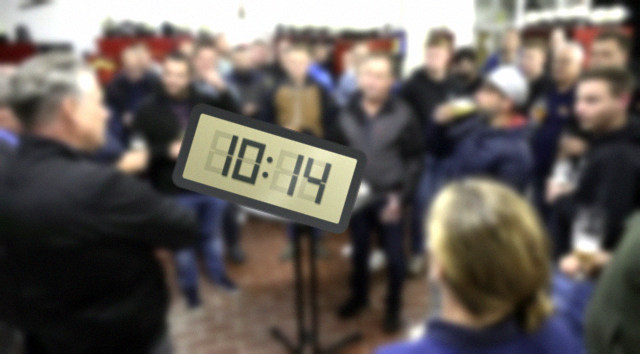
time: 10:14
